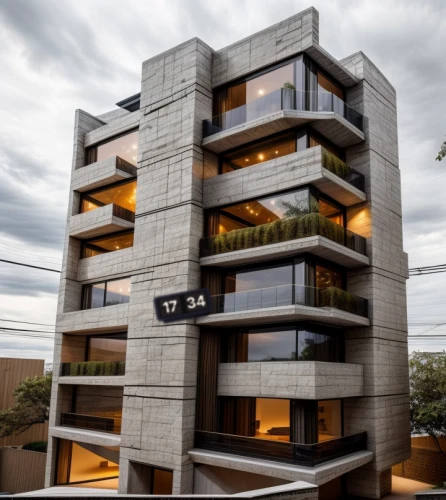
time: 17:34
